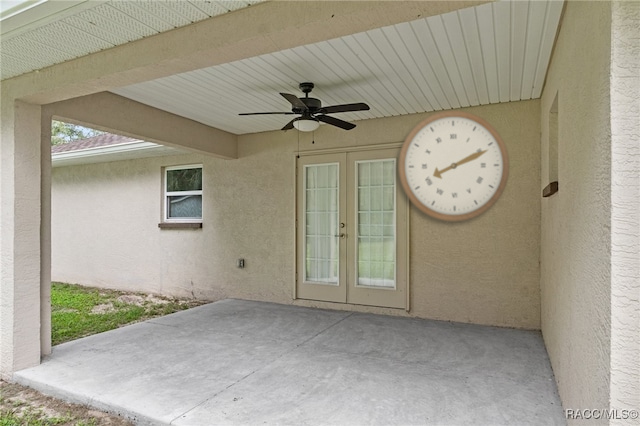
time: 8:11
